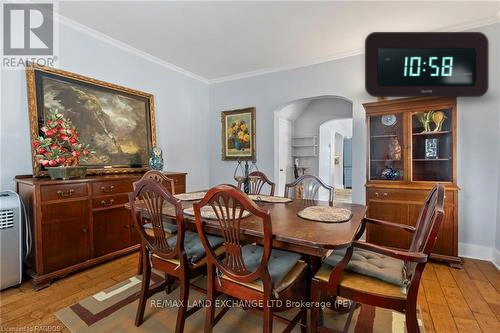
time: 10:58
